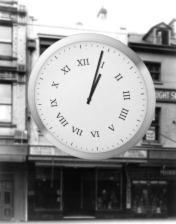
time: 1:04
